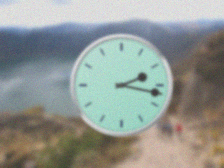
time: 2:17
